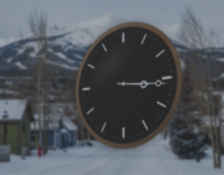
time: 3:16
